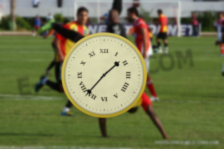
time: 1:37
